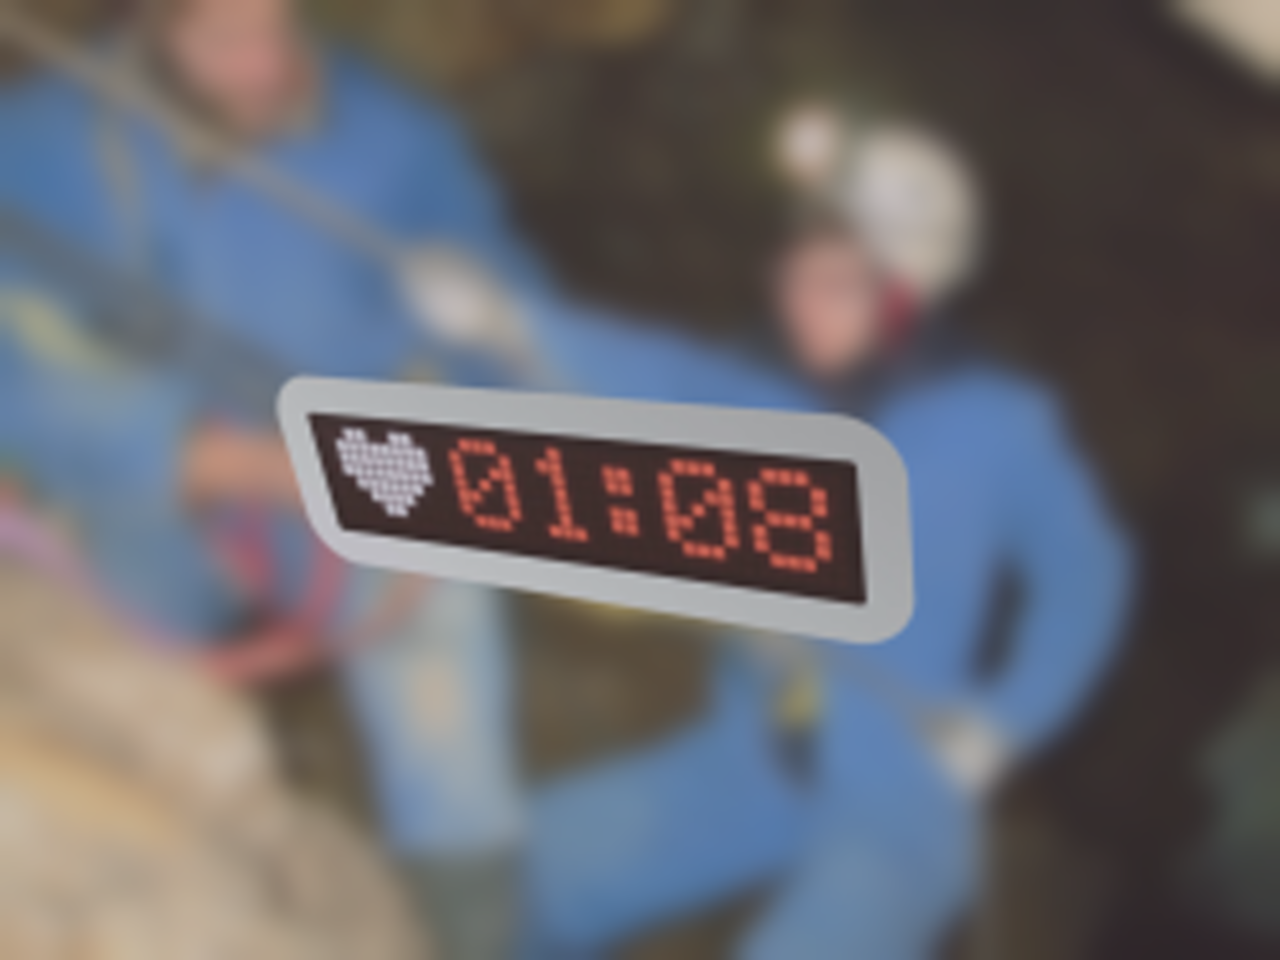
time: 1:08
